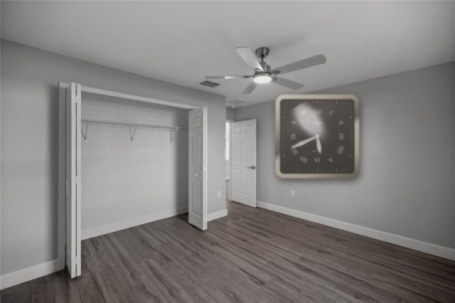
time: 5:41
